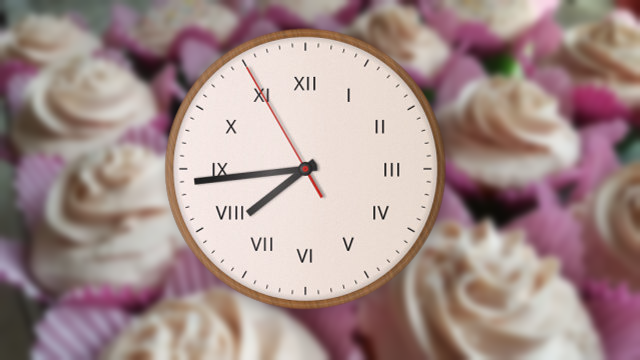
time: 7:43:55
